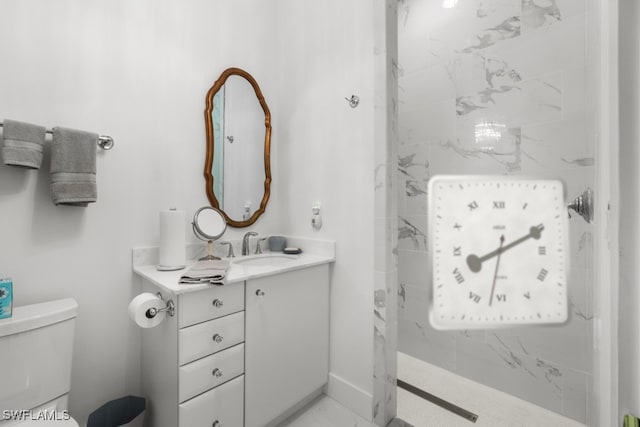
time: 8:10:32
